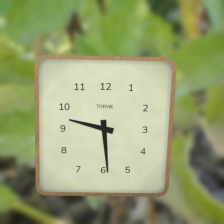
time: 9:29
